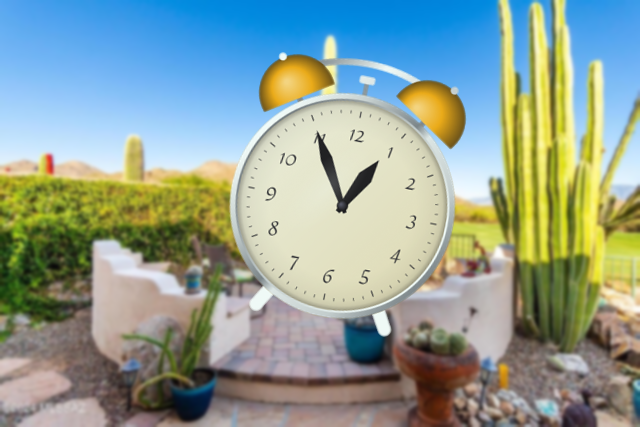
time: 12:55
